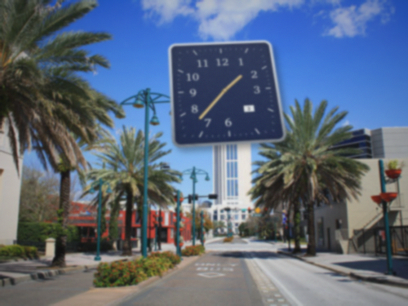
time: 1:37
